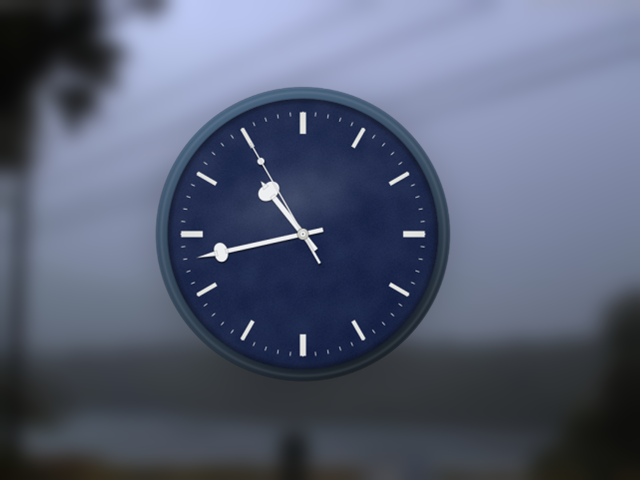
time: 10:42:55
